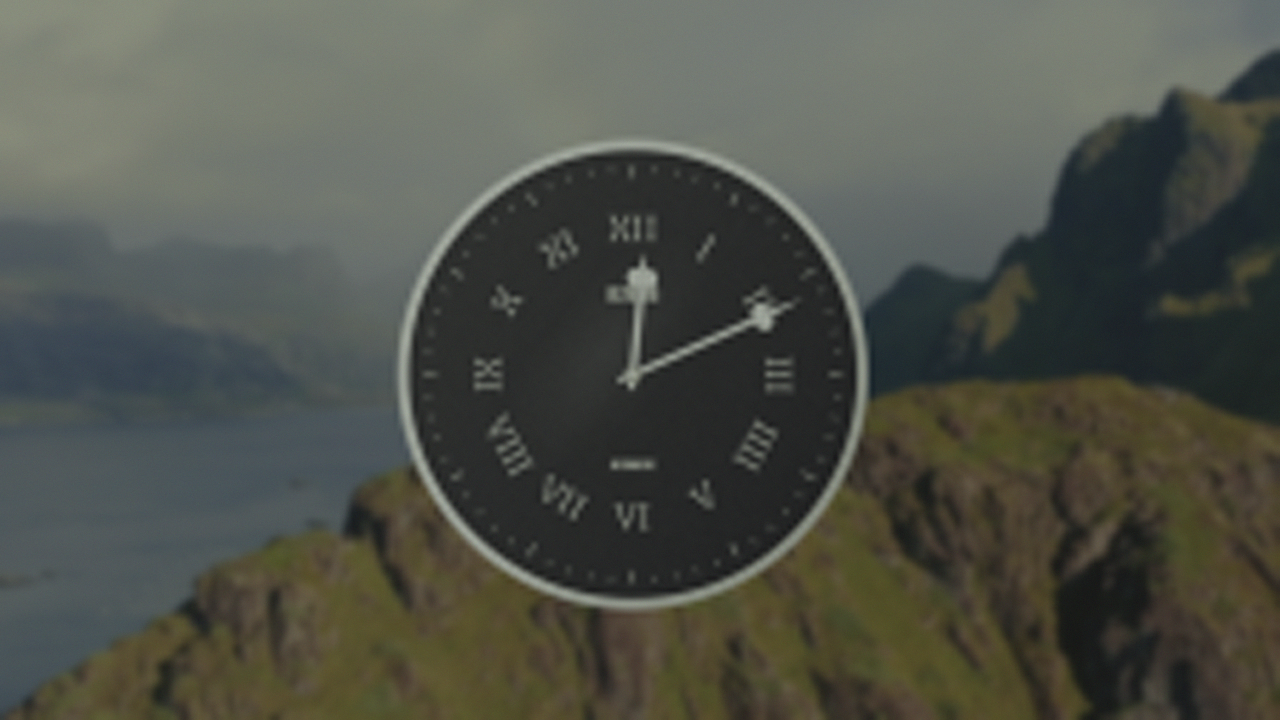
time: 12:11
